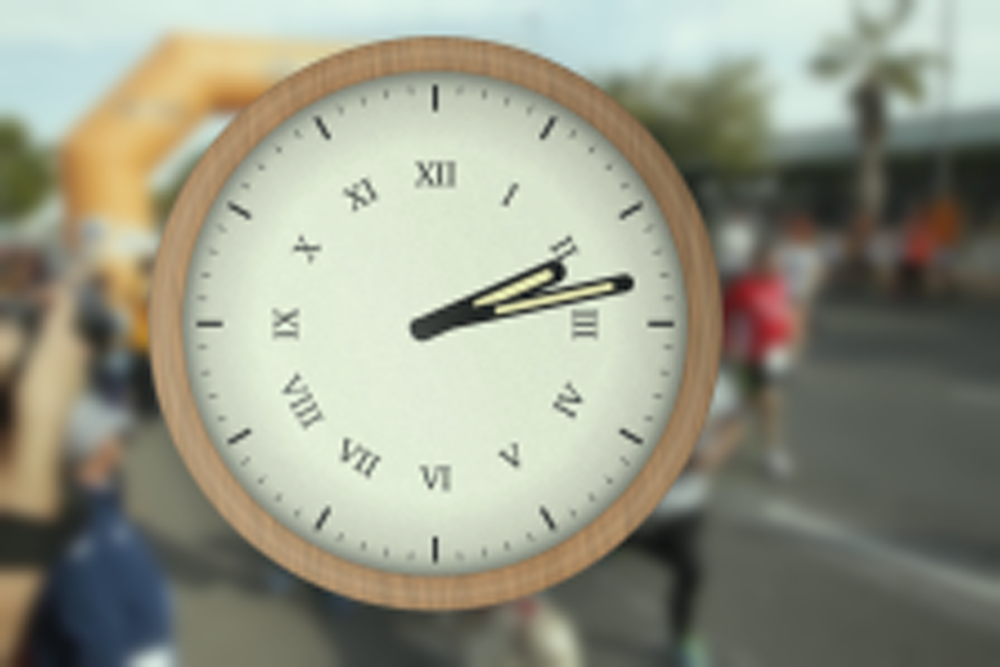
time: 2:13
